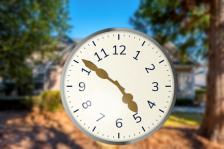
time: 4:51
